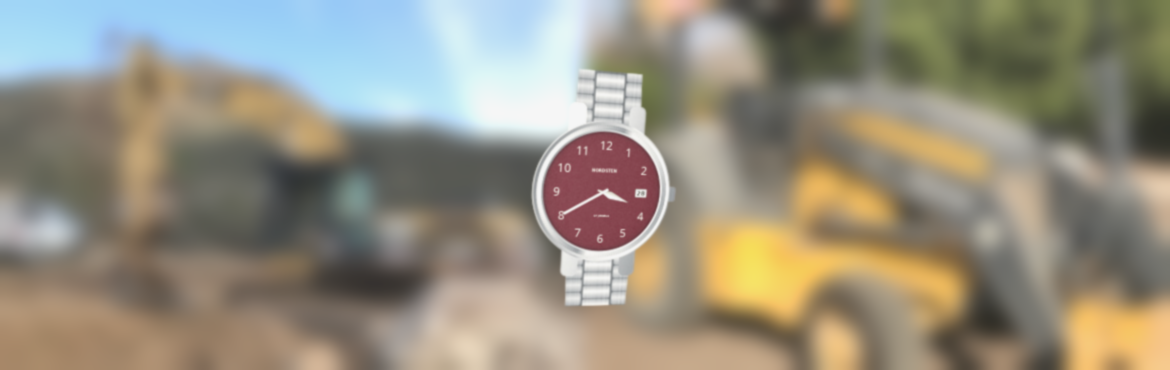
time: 3:40
